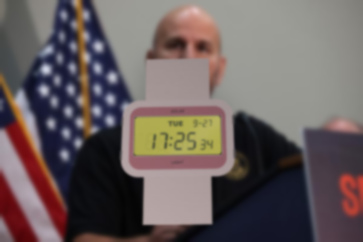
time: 17:25
